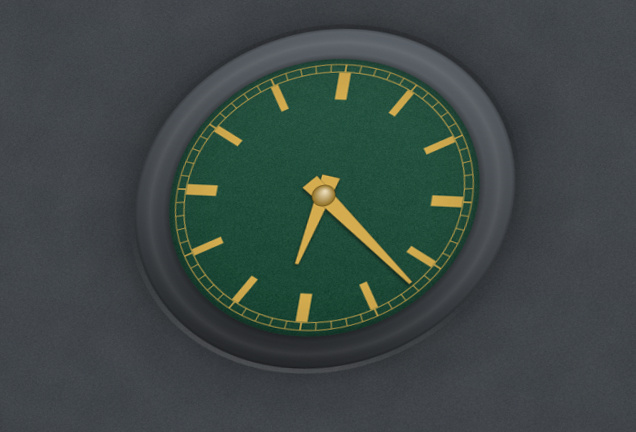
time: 6:22
